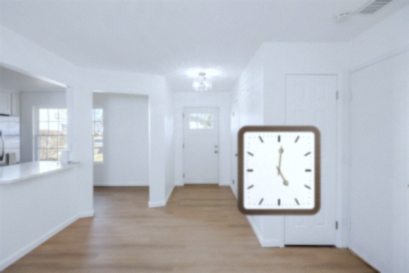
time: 5:01
